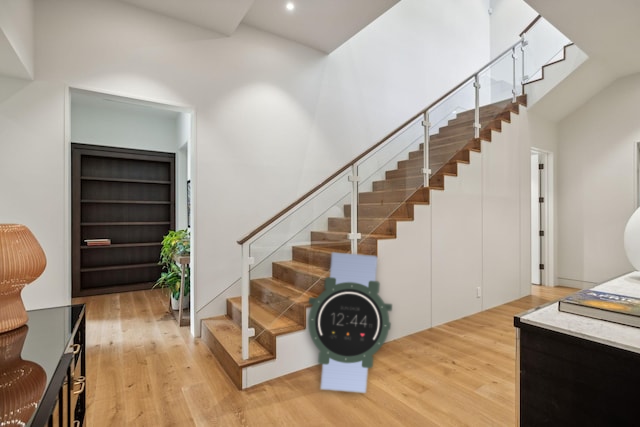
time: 12:44
